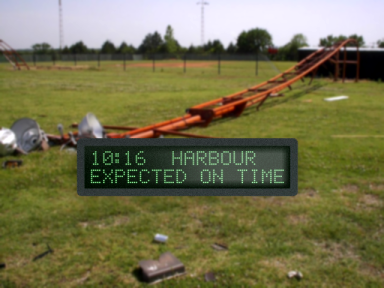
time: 10:16
